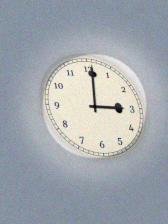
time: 3:01
